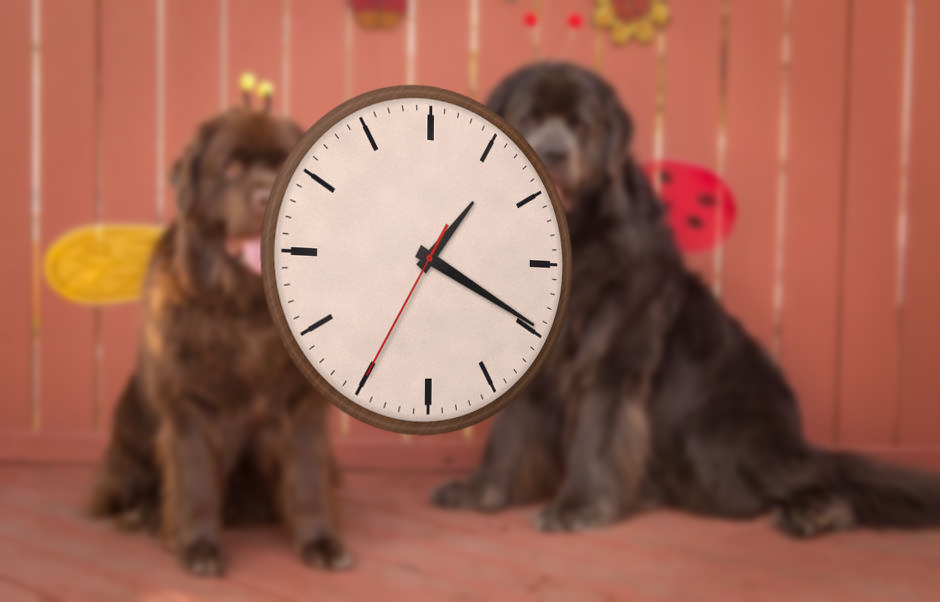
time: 1:19:35
